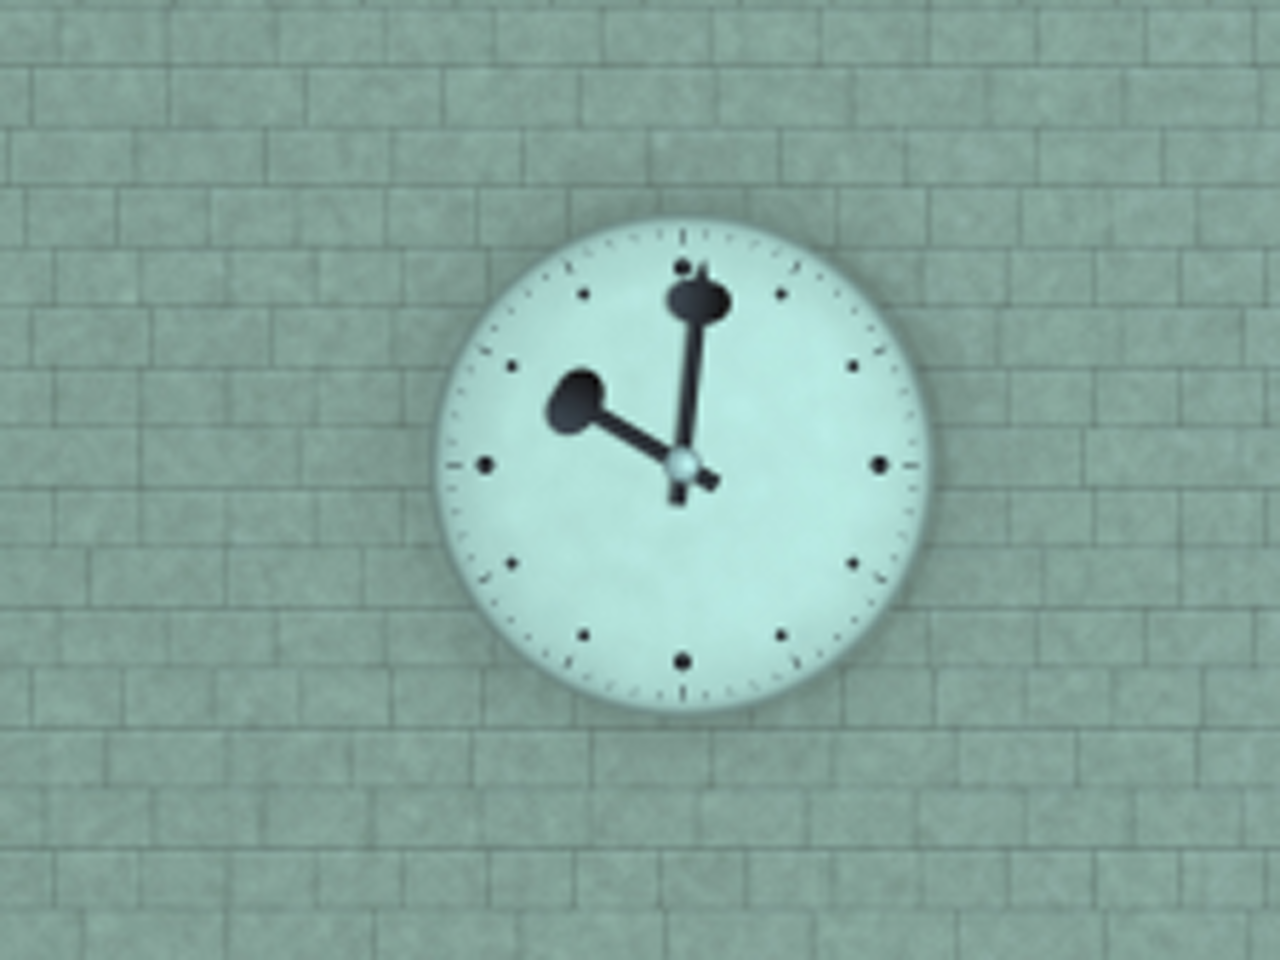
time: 10:01
